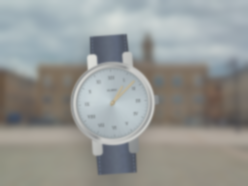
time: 1:08
